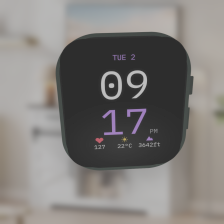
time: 9:17
